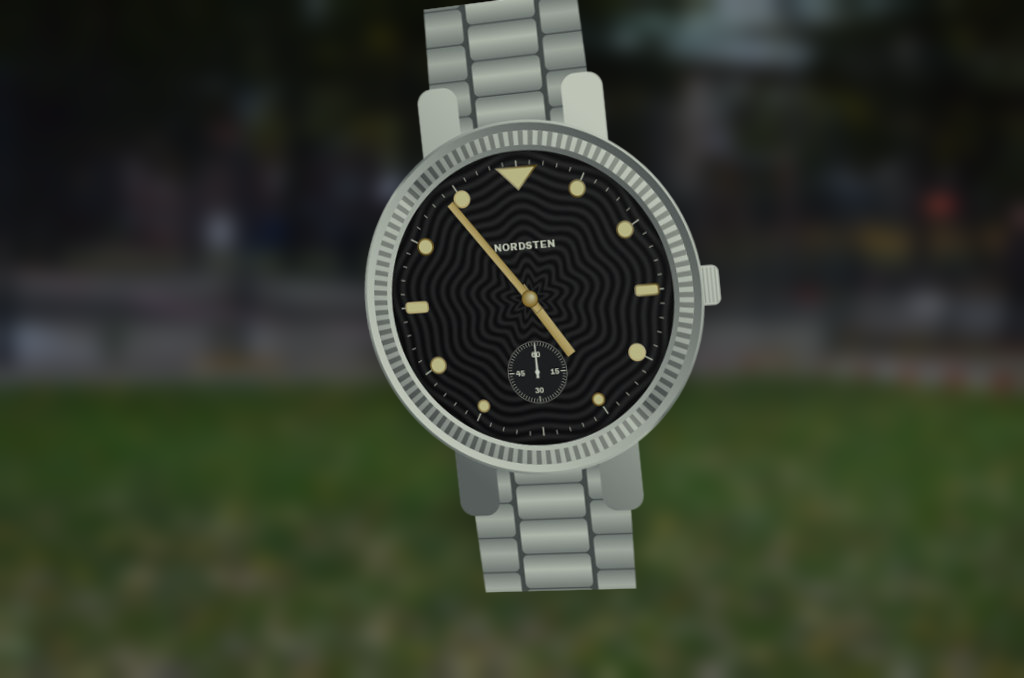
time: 4:54
